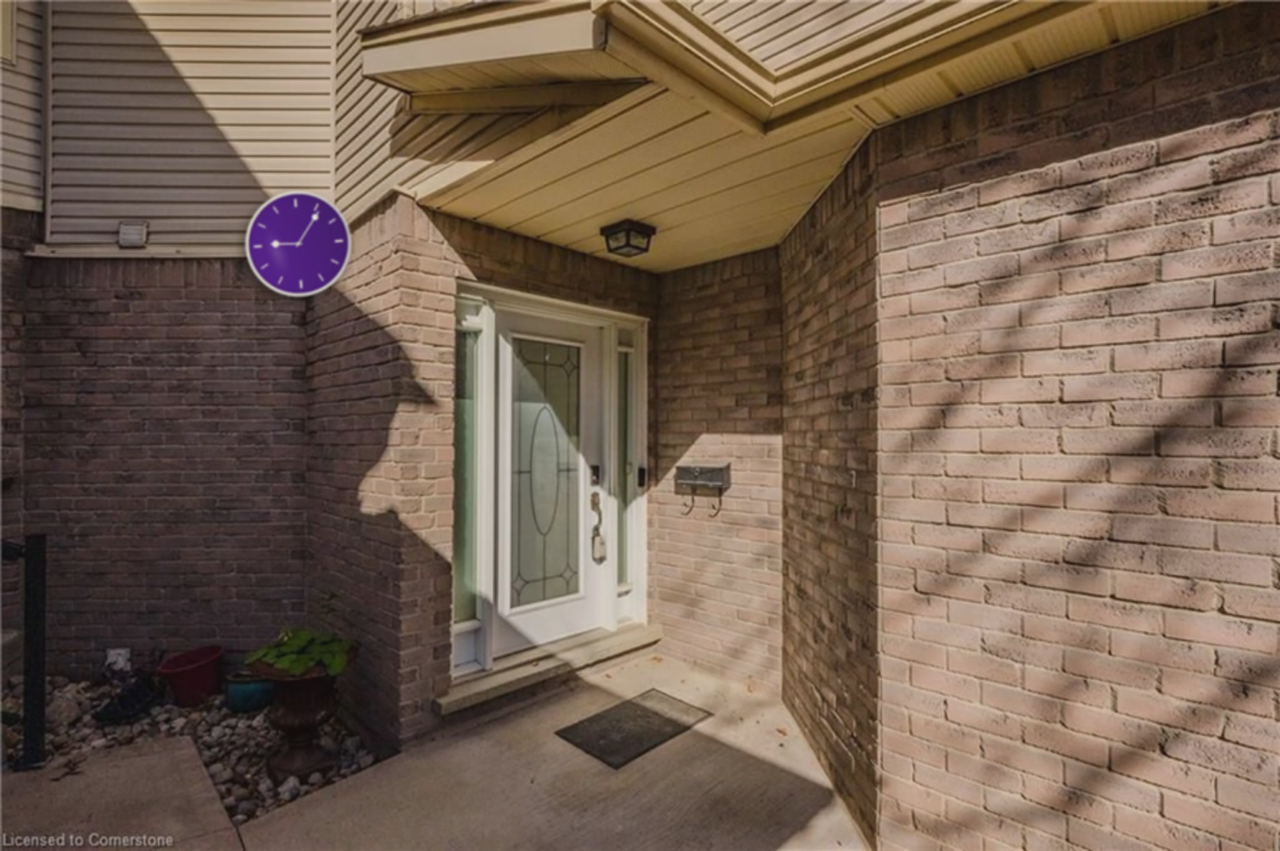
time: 9:06
